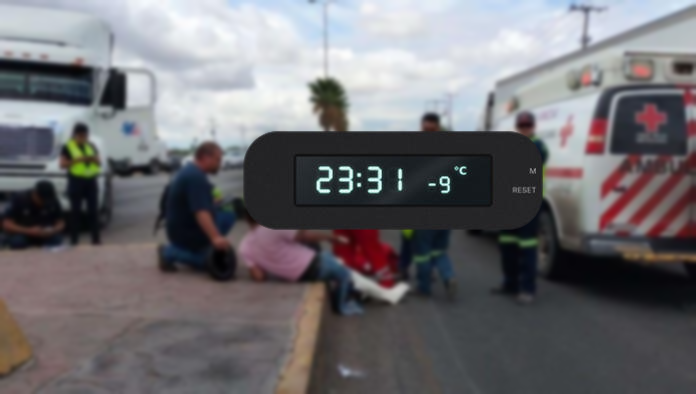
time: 23:31
